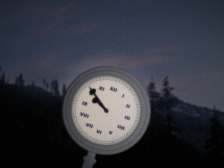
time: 9:51
